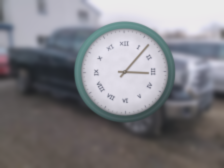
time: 3:07
